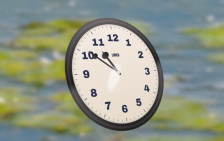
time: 10:51
